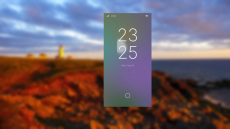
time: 23:25
